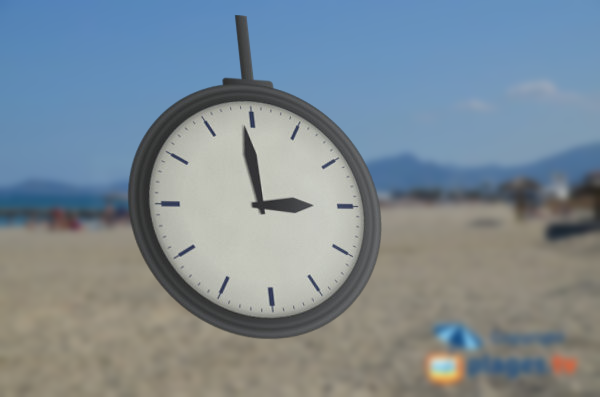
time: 2:59
